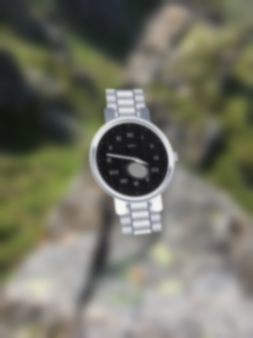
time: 3:47
